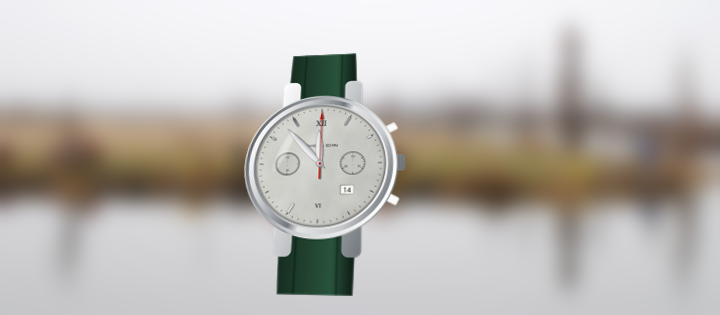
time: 11:53
